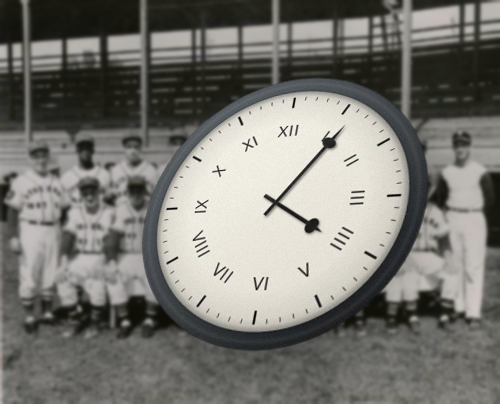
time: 4:06
